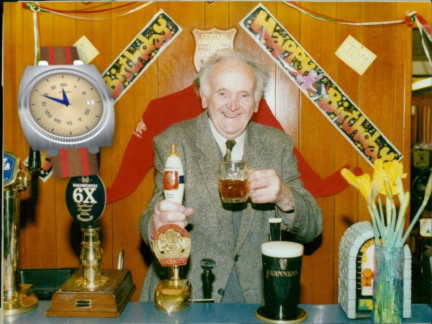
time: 11:49
